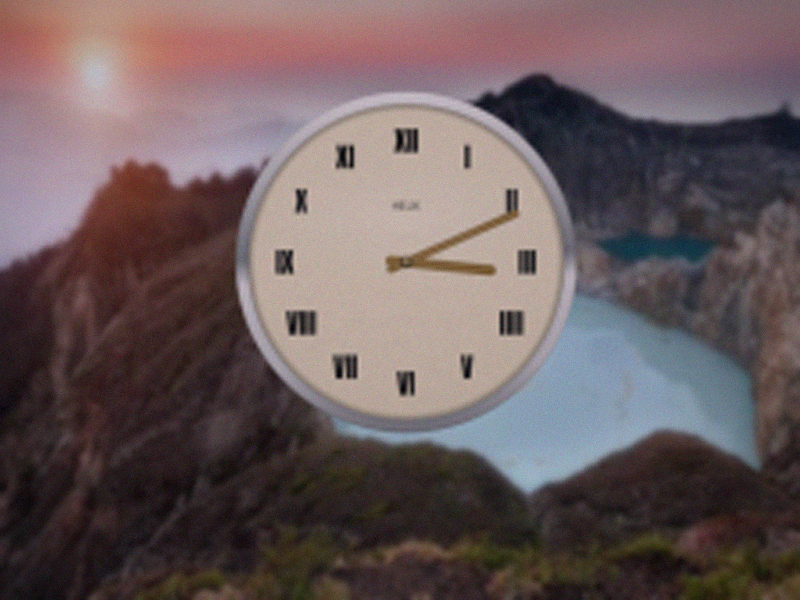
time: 3:11
